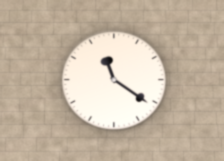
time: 11:21
